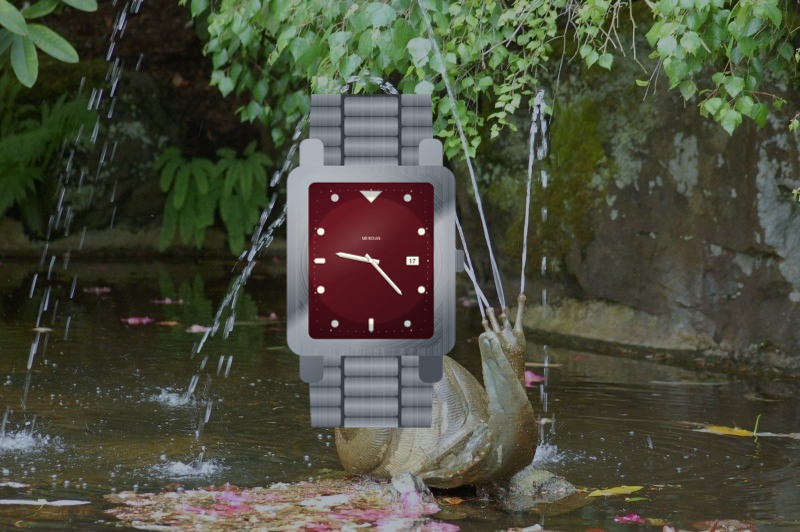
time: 9:23
